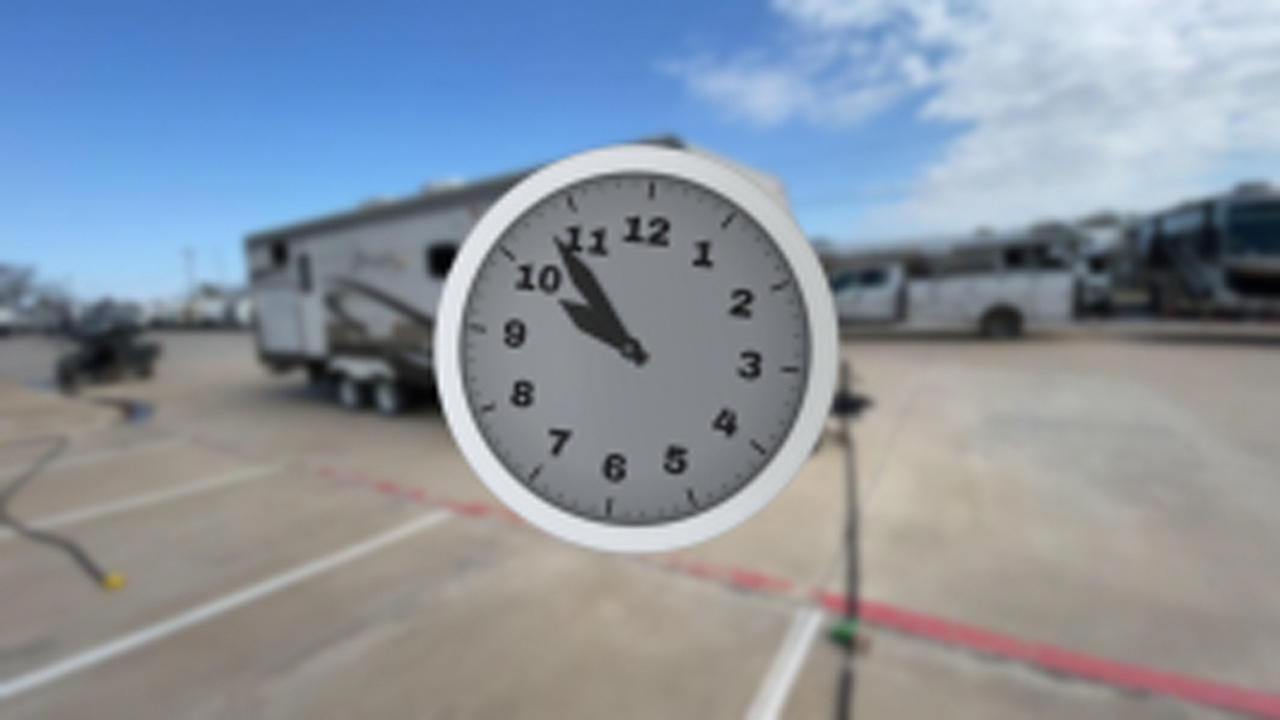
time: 9:53
